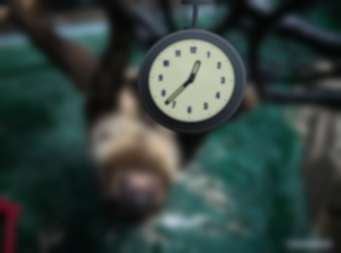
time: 12:37
